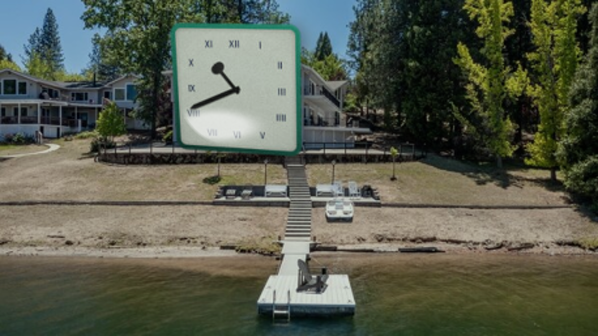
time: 10:41
